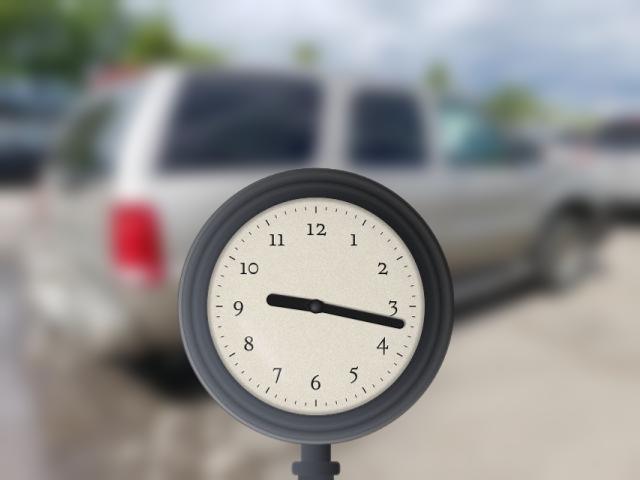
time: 9:17
